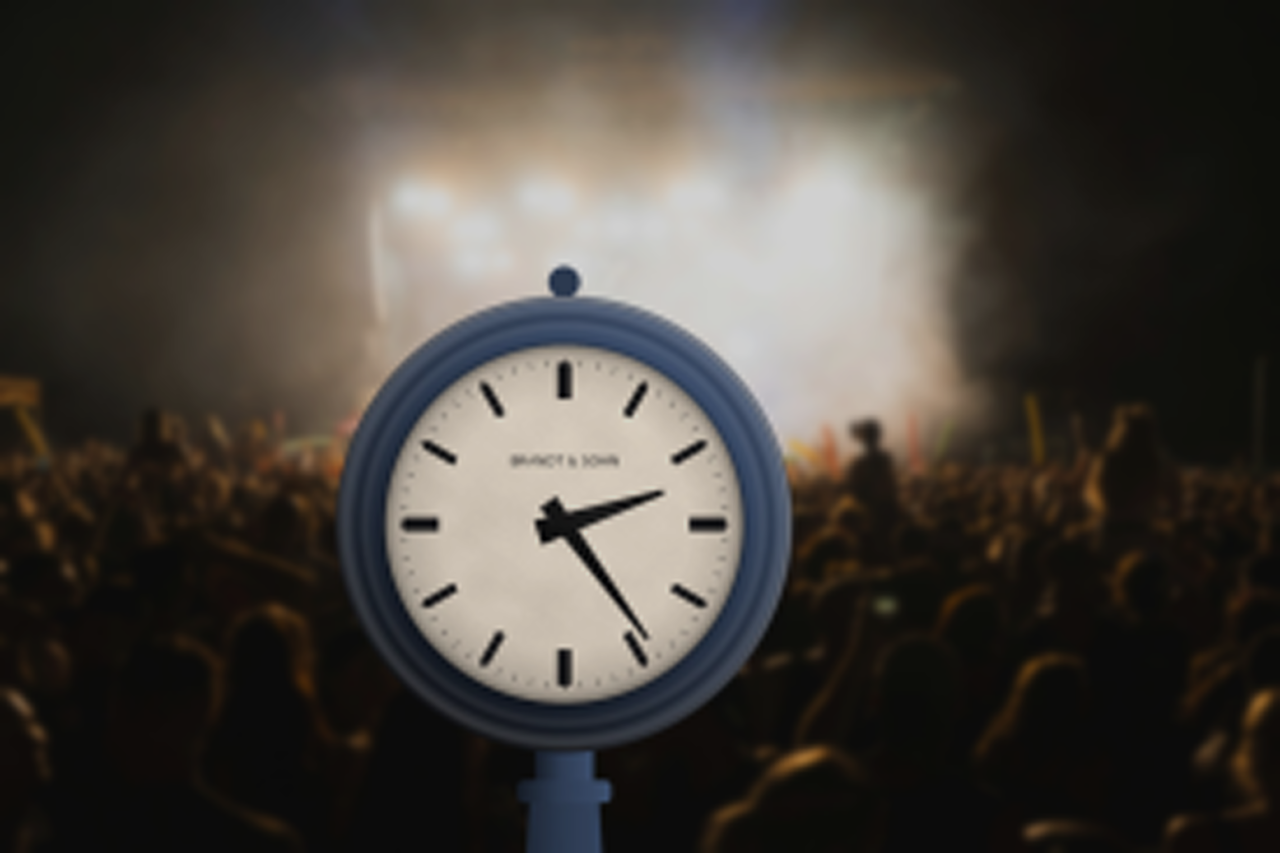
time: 2:24
